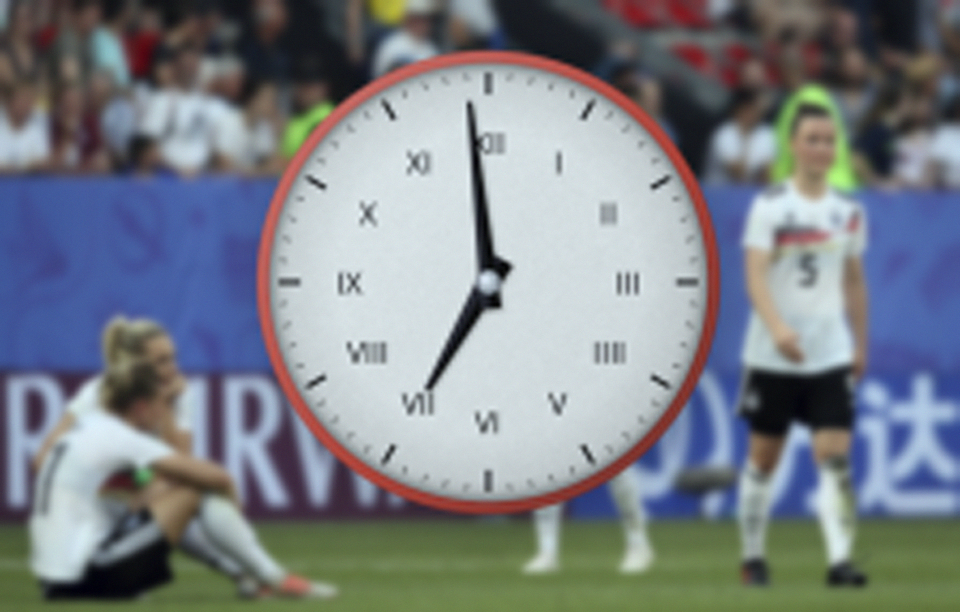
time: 6:59
